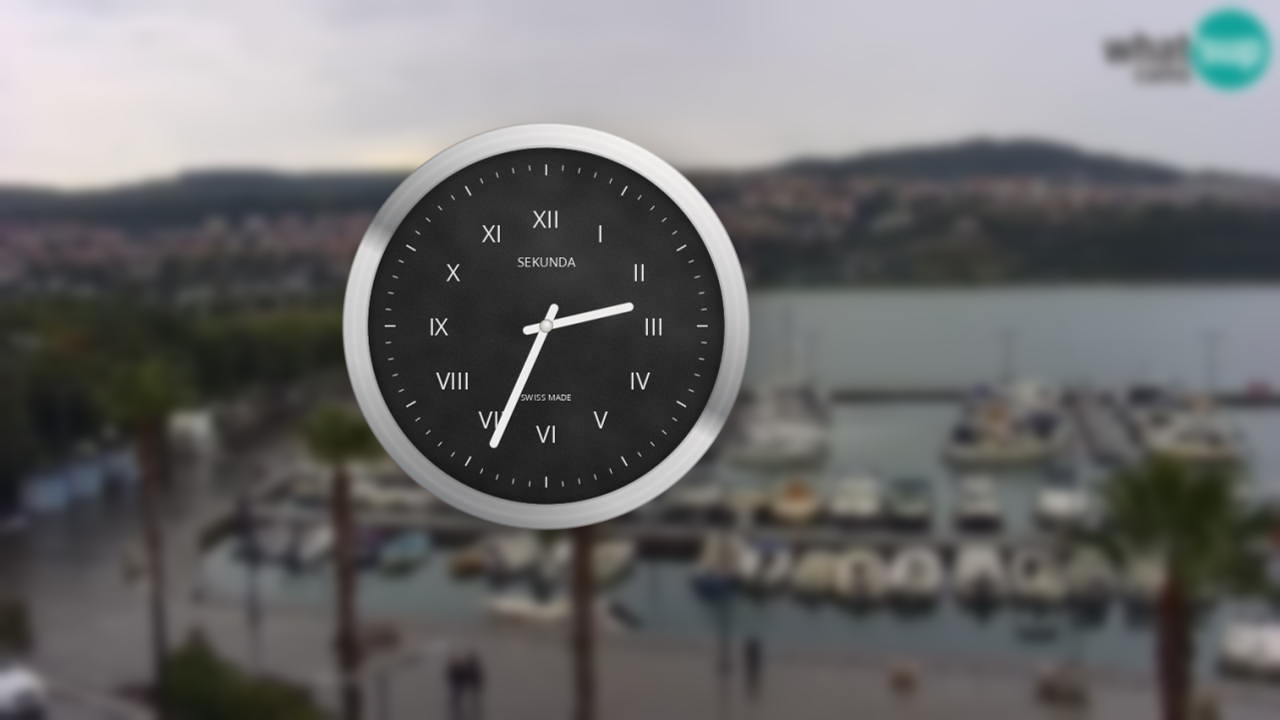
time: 2:34
